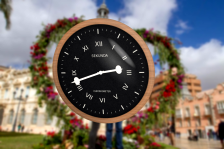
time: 2:42
